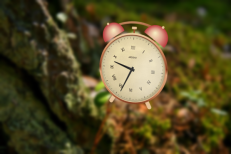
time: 9:34
